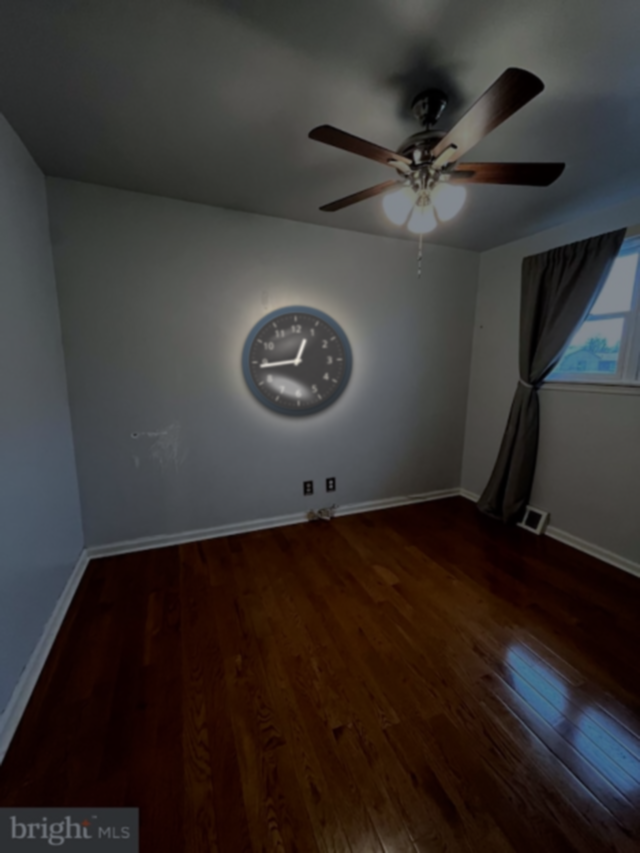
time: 12:44
